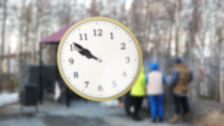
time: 9:51
